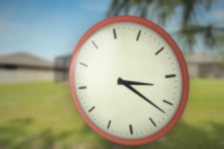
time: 3:22
